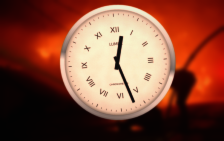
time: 12:27
